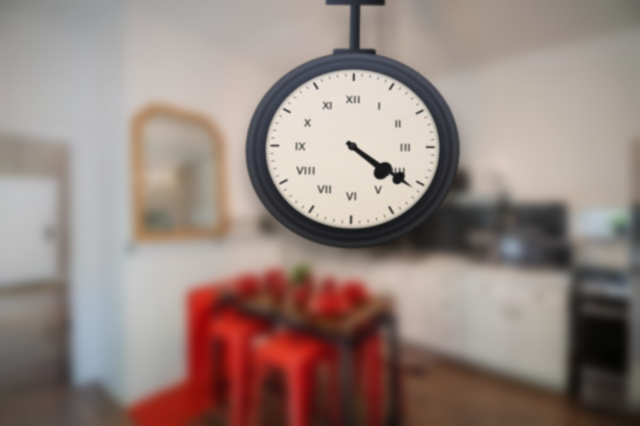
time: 4:21
